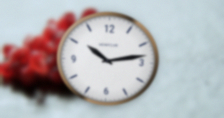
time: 10:13
